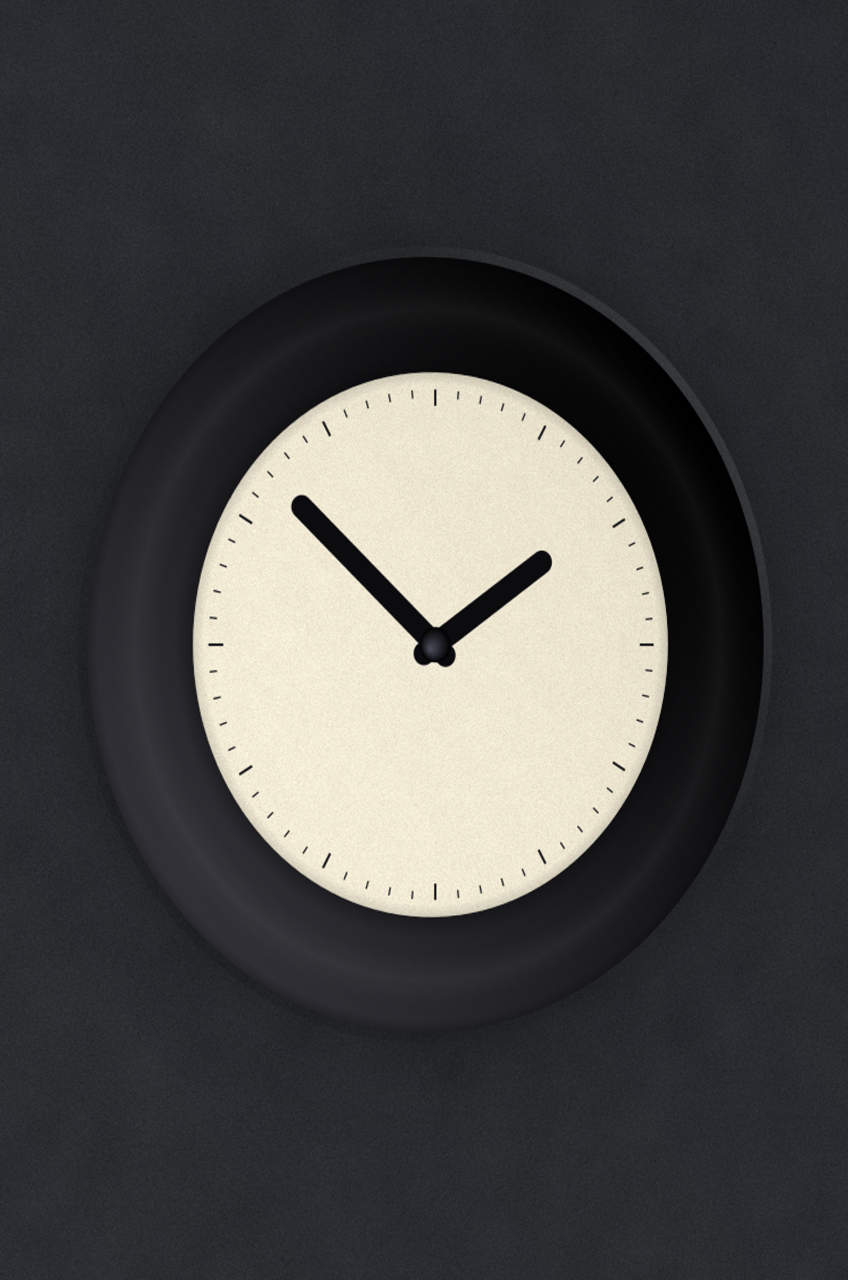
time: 1:52
